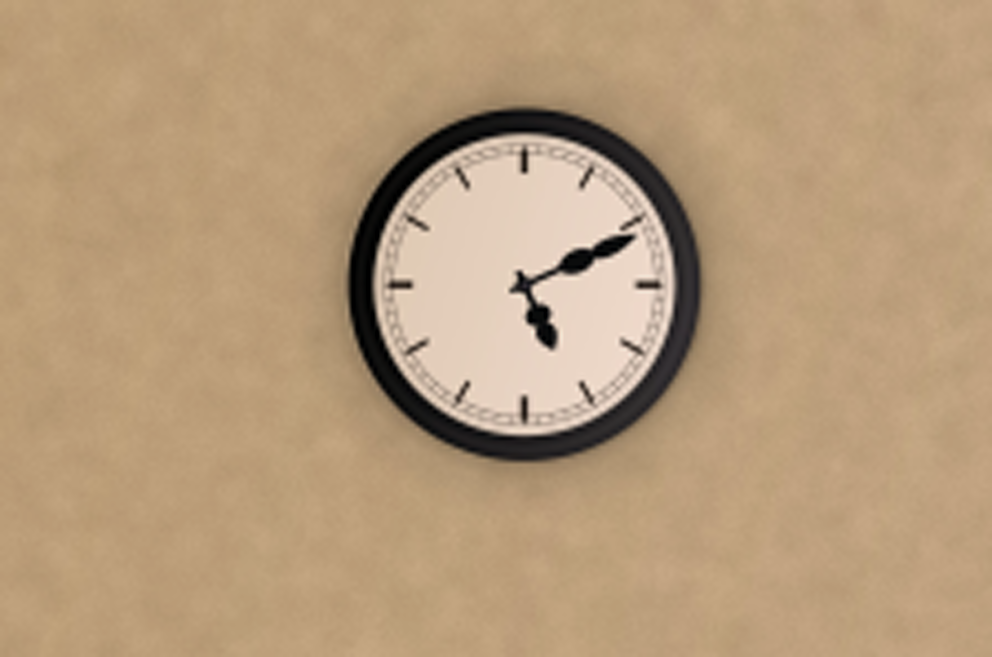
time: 5:11
